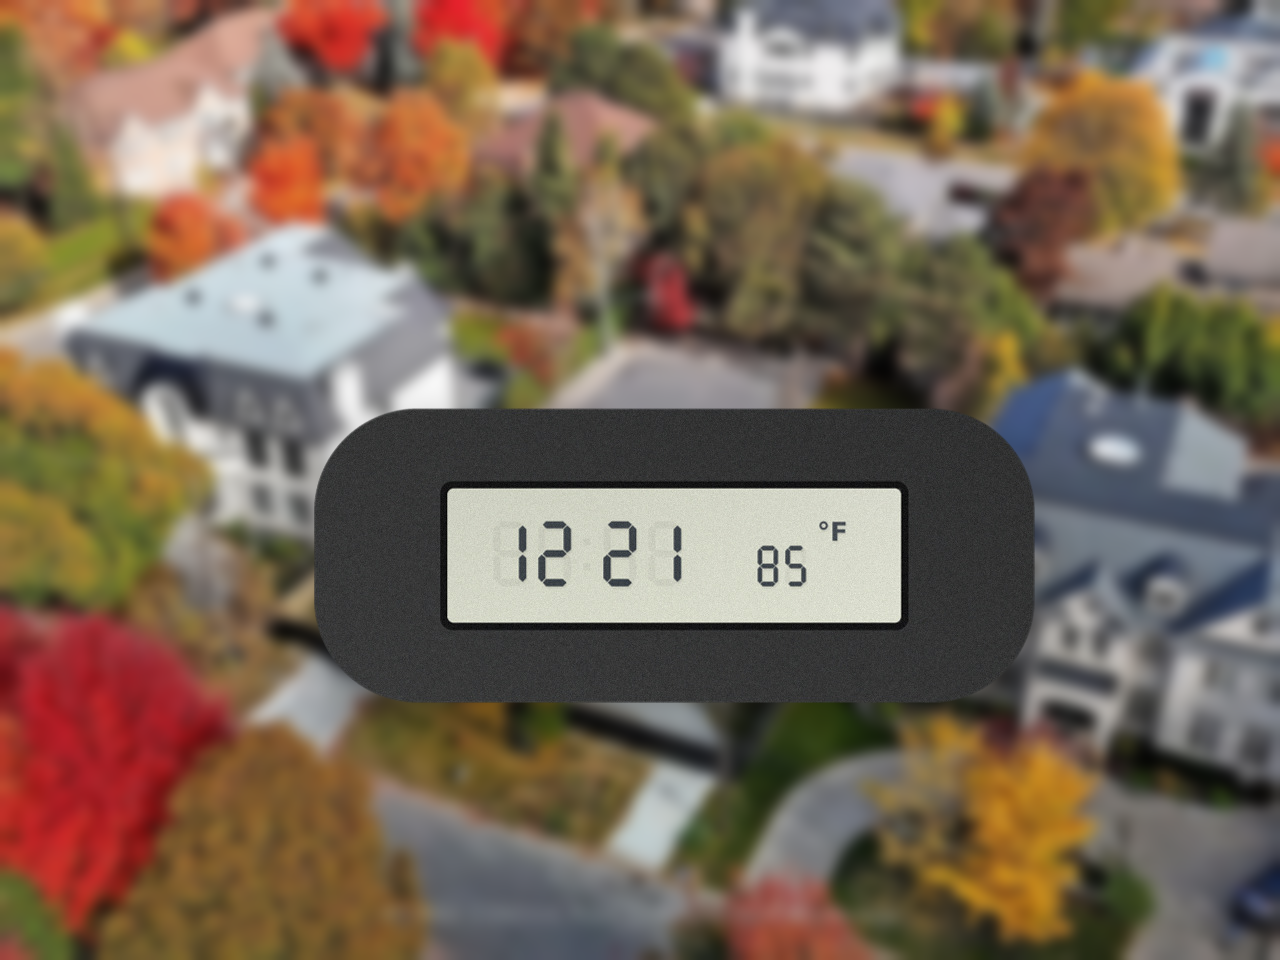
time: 12:21
